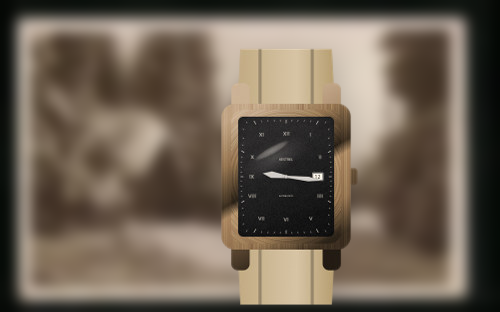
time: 9:16
